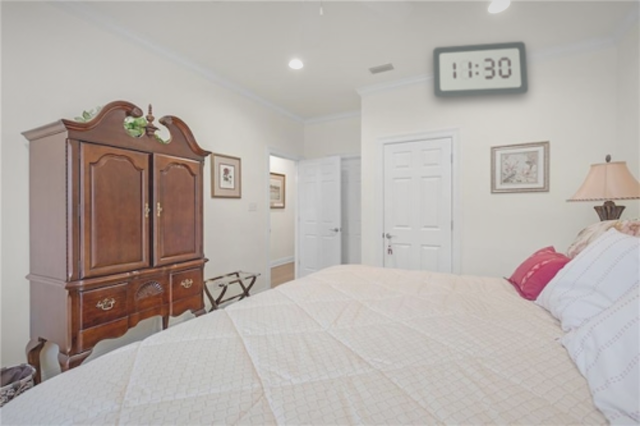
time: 11:30
